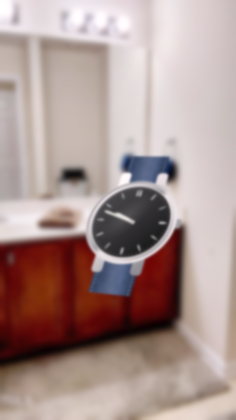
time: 9:48
